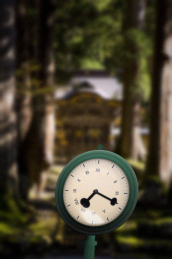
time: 7:19
